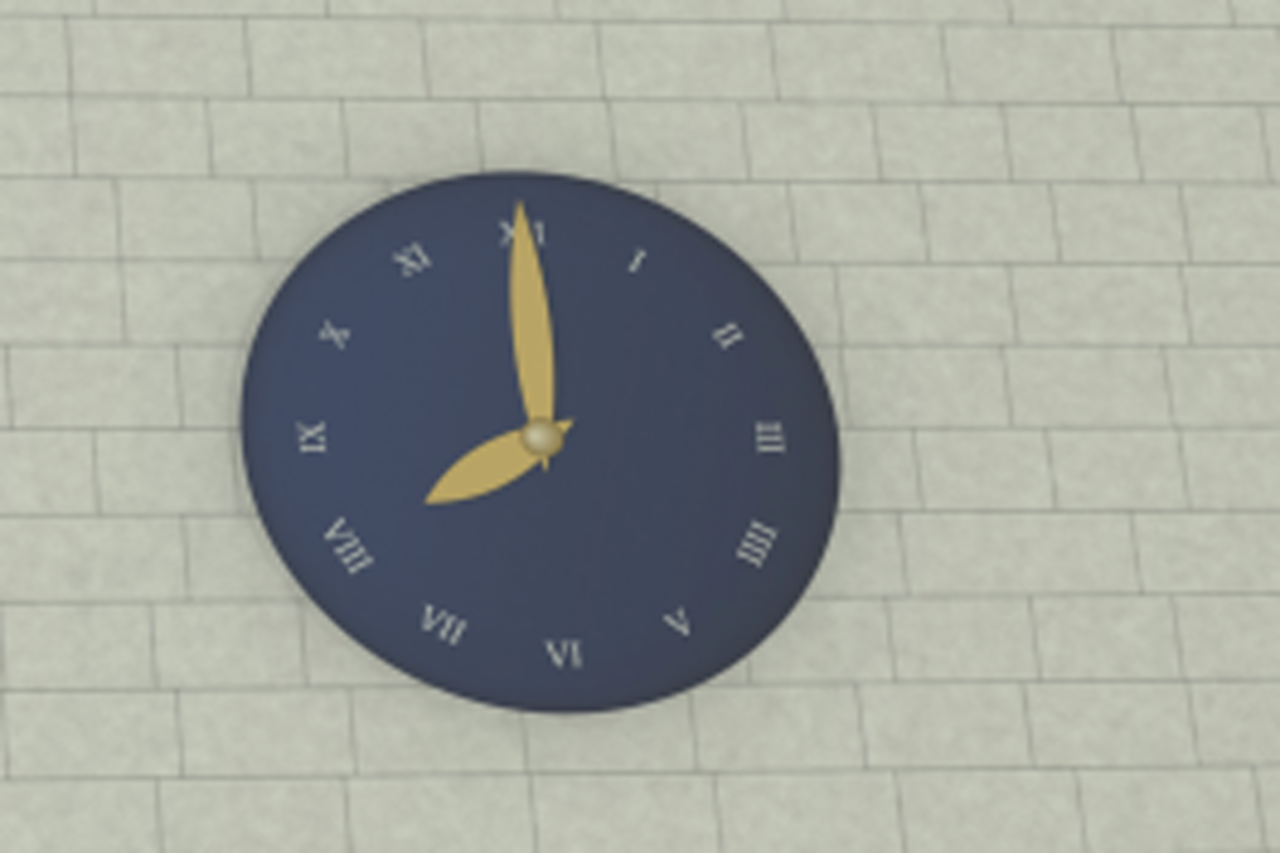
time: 8:00
